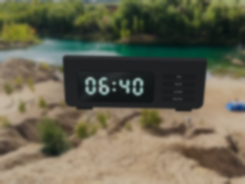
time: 6:40
